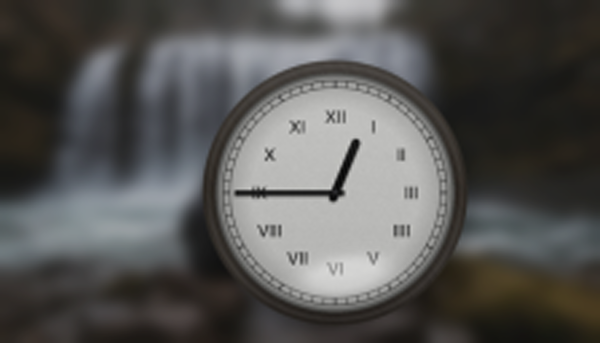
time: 12:45
